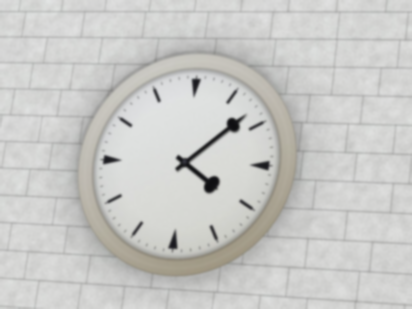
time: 4:08
